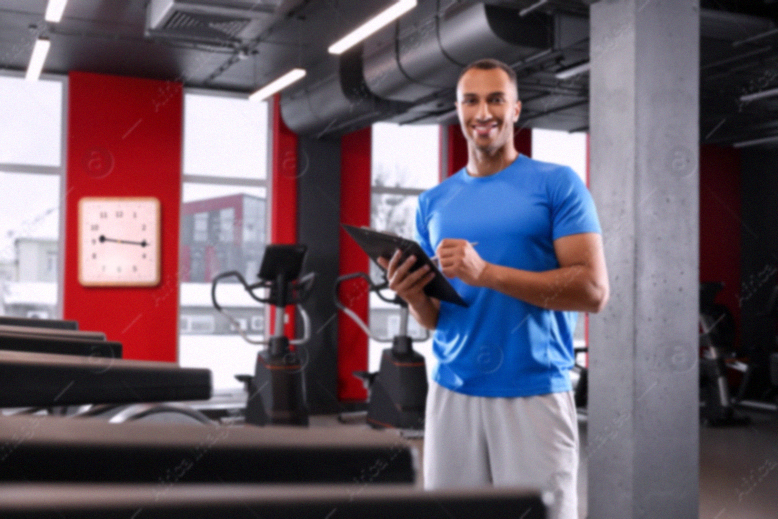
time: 9:16
